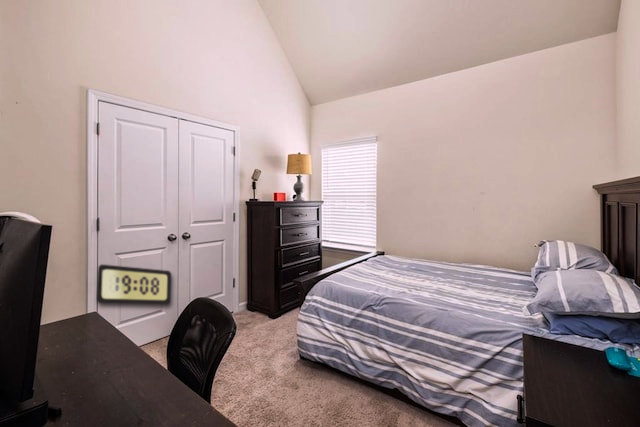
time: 19:08
